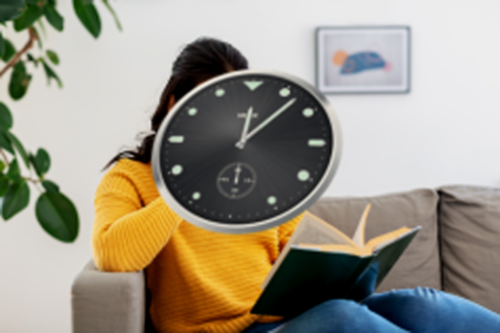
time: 12:07
